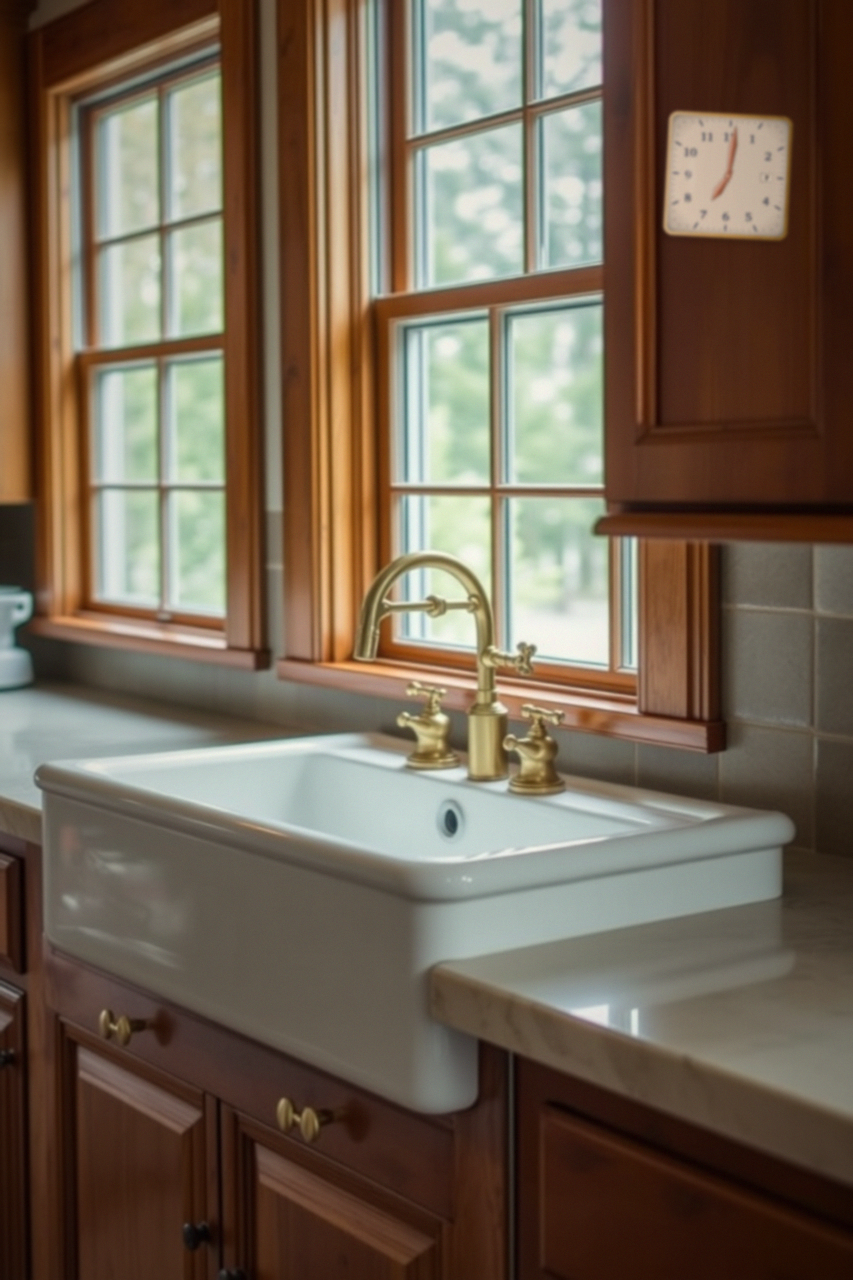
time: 7:01
